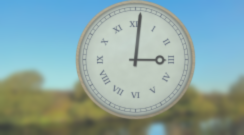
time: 3:01
